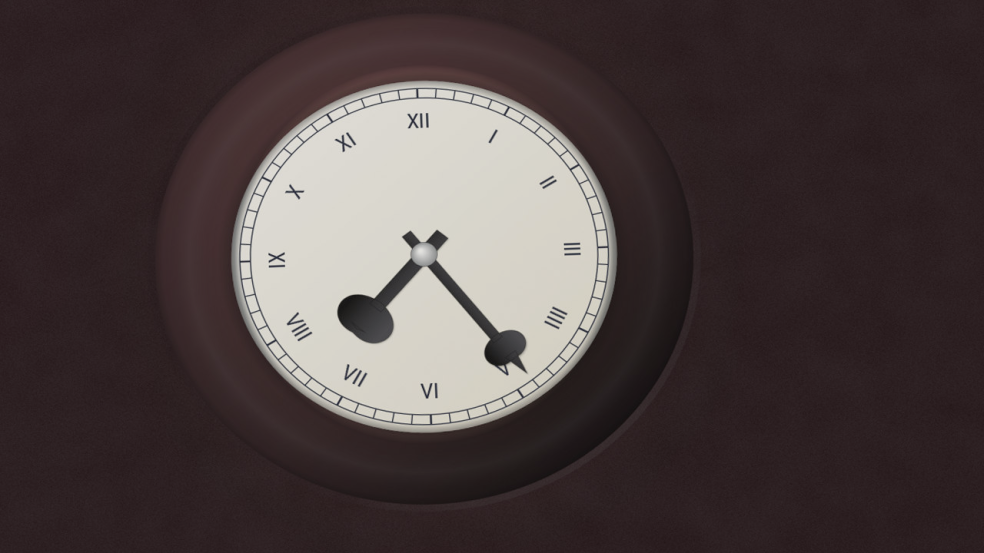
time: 7:24
